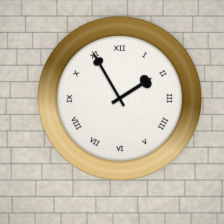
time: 1:55
